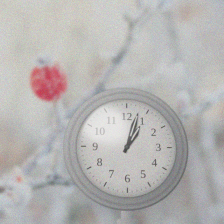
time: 1:03
